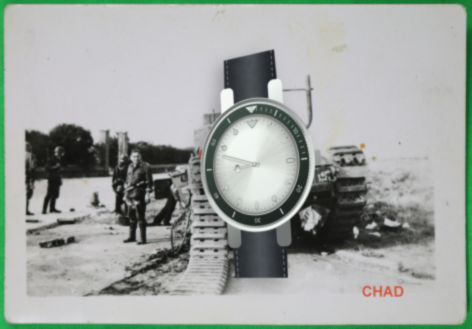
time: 8:48
